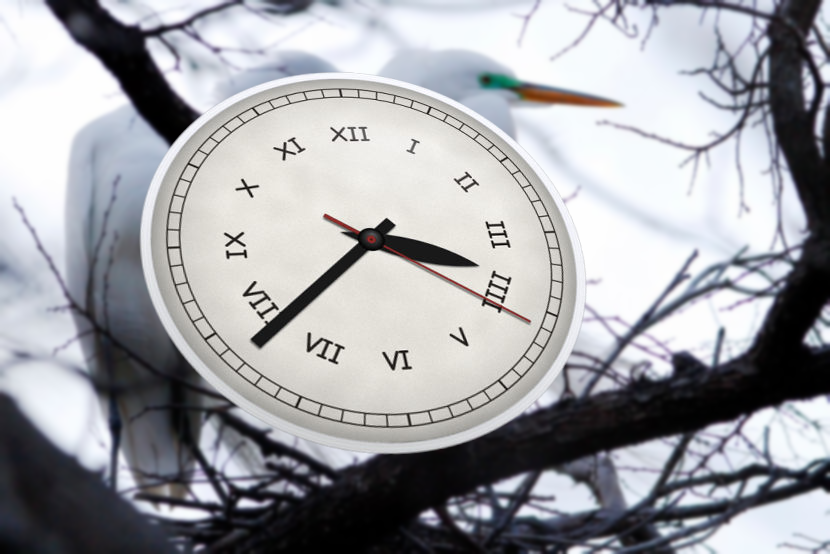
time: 3:38:21
